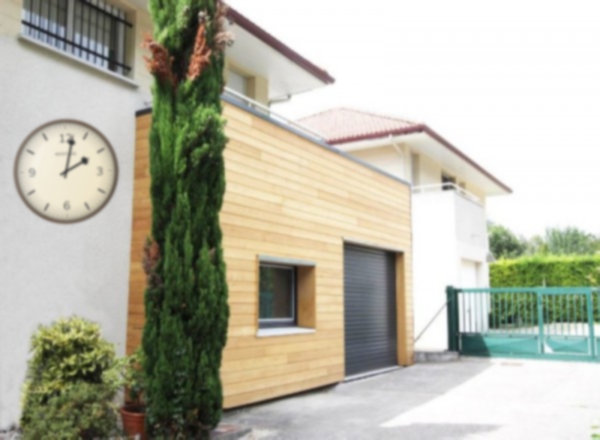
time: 2:02
